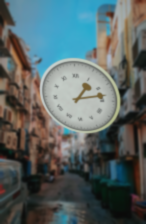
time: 1:13
